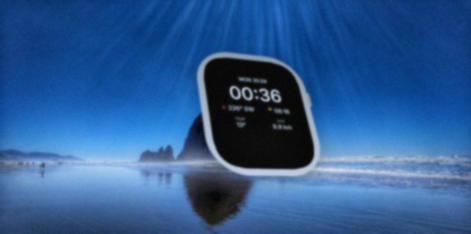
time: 0:36
